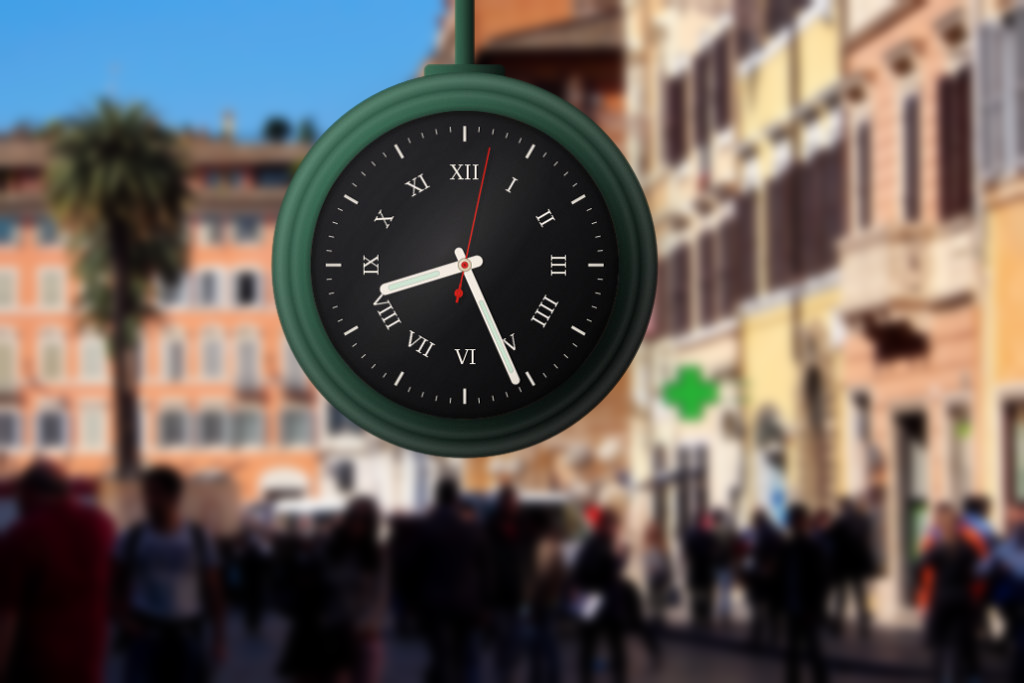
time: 8:26:02
